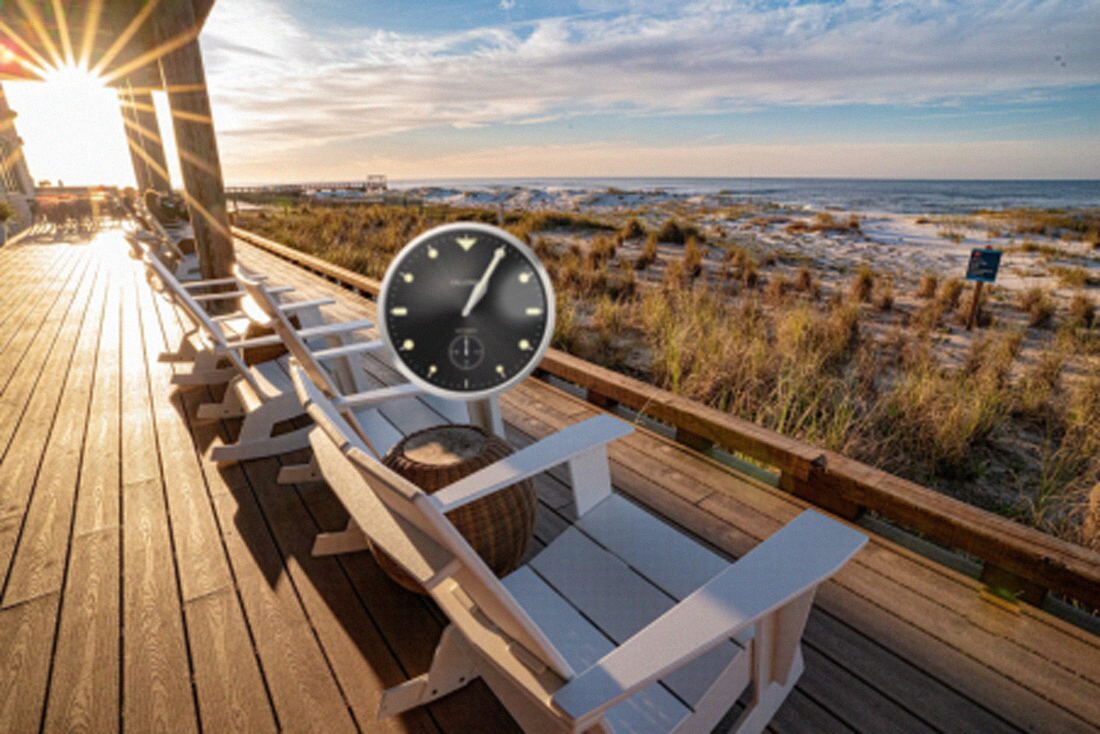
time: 1:05
